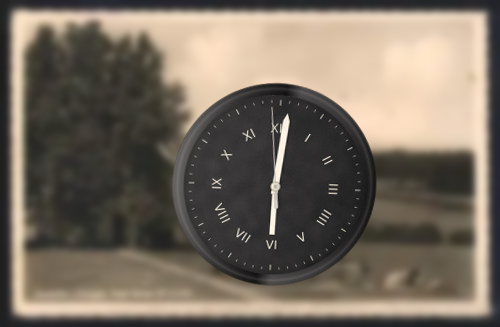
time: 6:00:59
